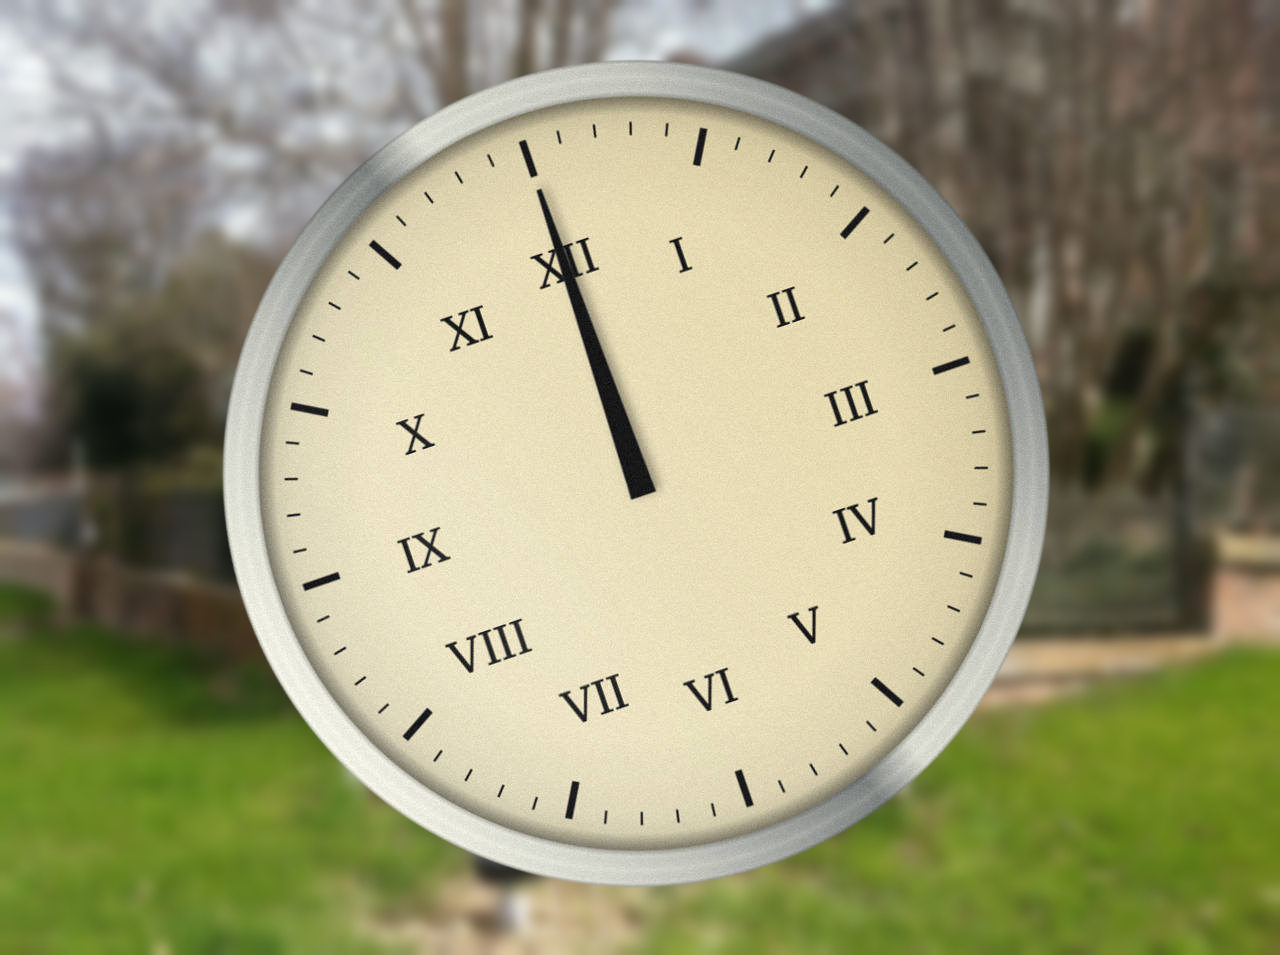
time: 12:00
